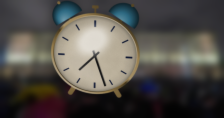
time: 7:27
